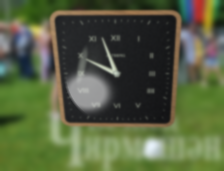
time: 9:57
